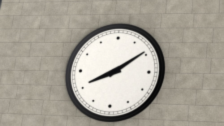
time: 8:09
